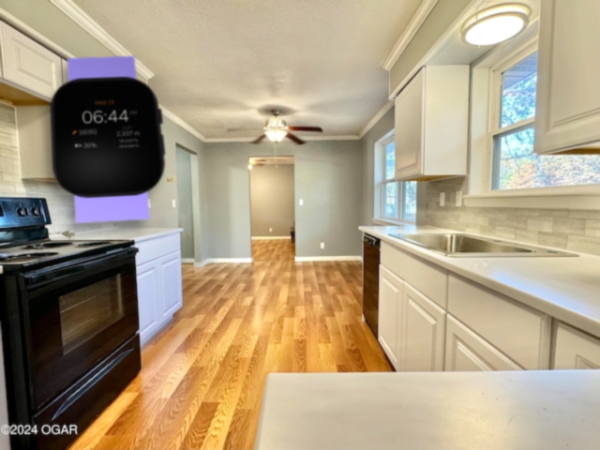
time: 6:44
